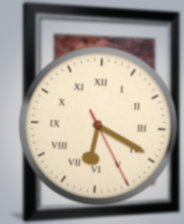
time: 6:19:25
